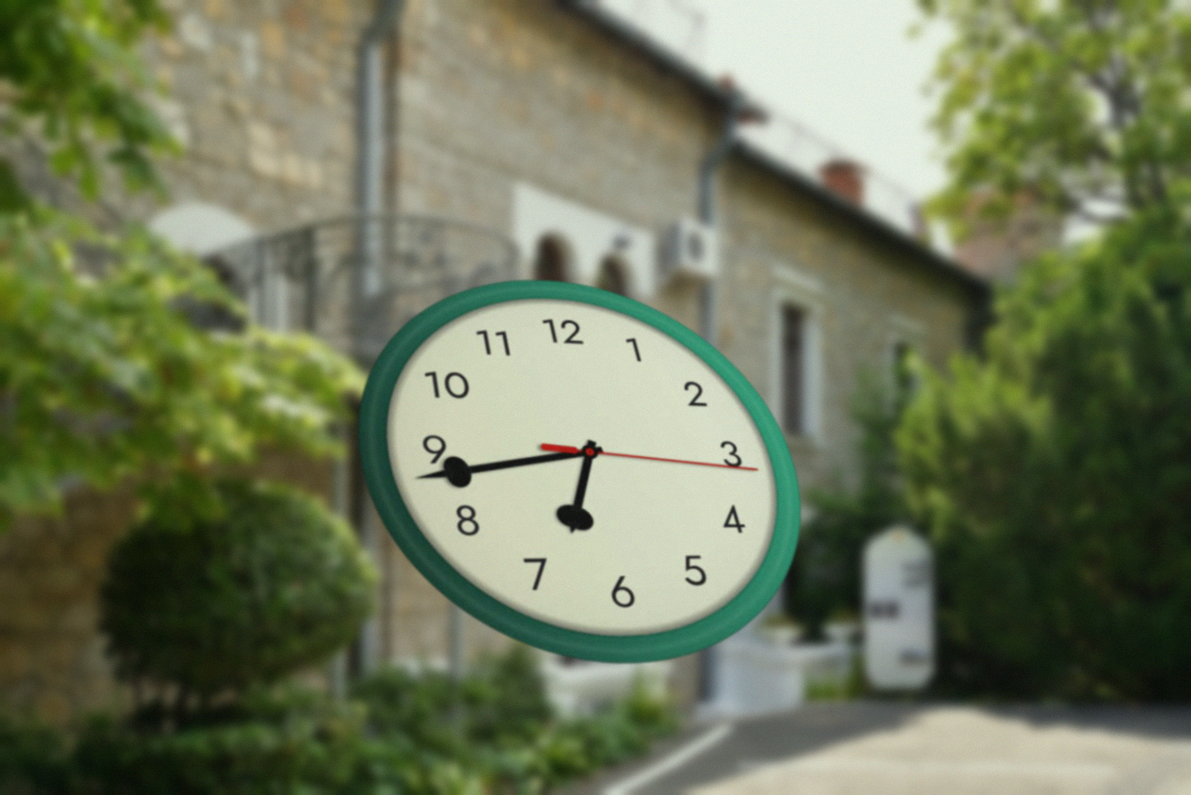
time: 6:43:16
